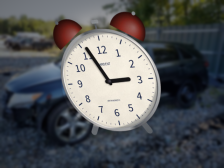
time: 2:56
